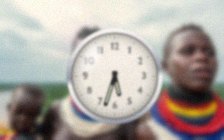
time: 5:33
